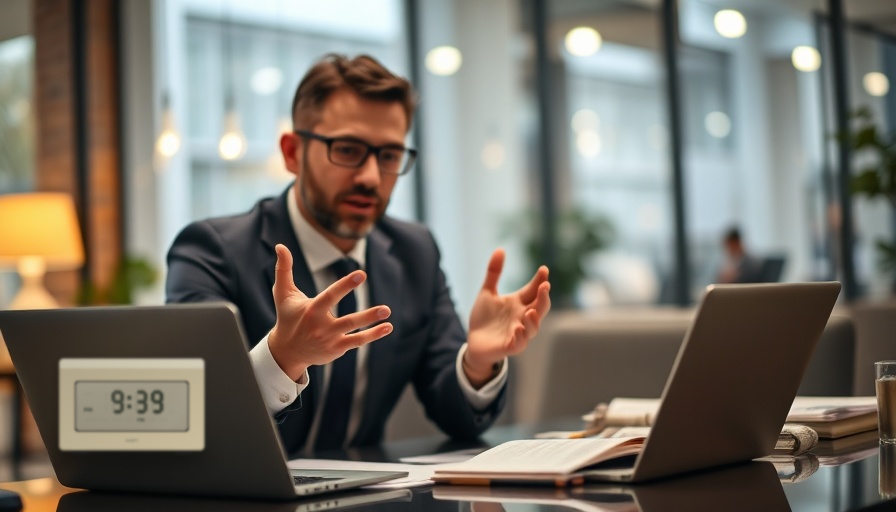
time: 9:39
